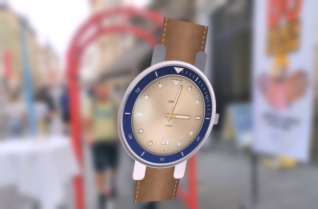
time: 3:02
